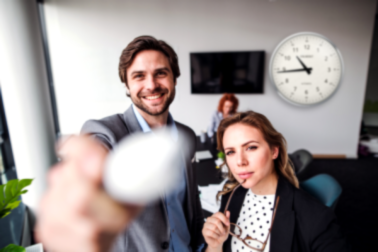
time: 10:44
